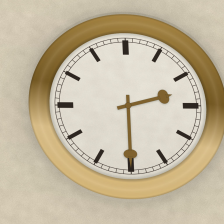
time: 2:30
